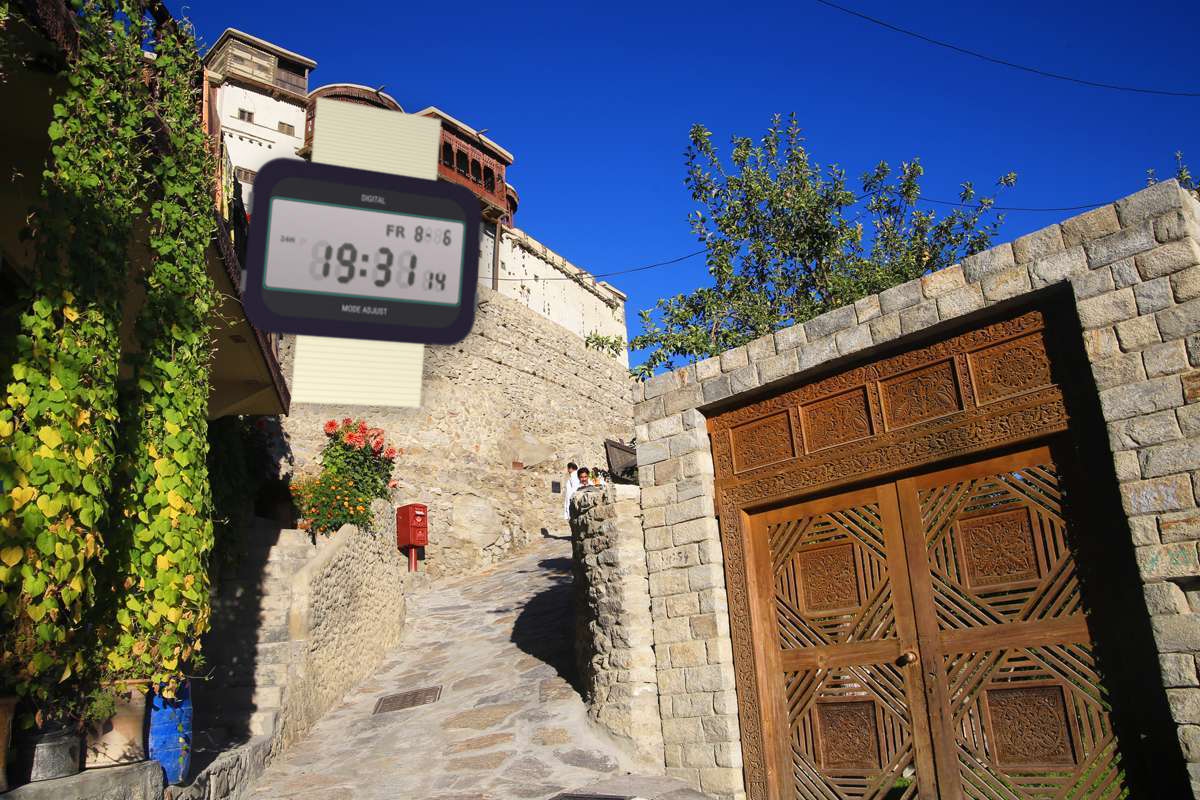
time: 19:31:14
